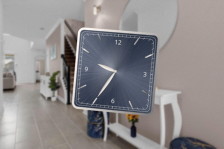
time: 9:35
